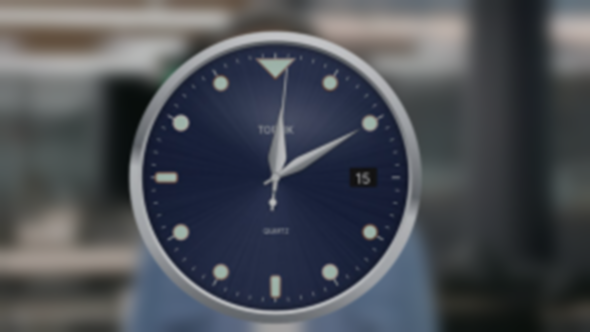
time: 12:10:01
